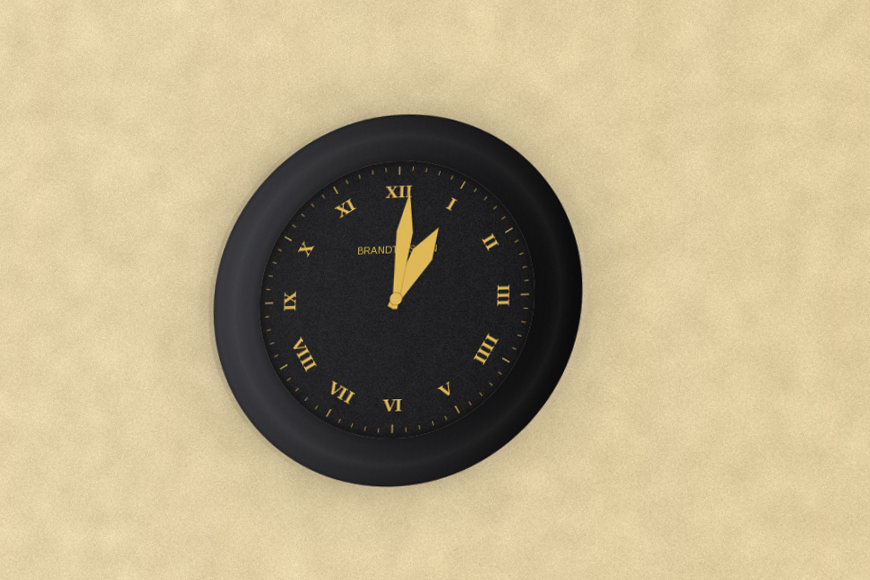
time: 1:01
